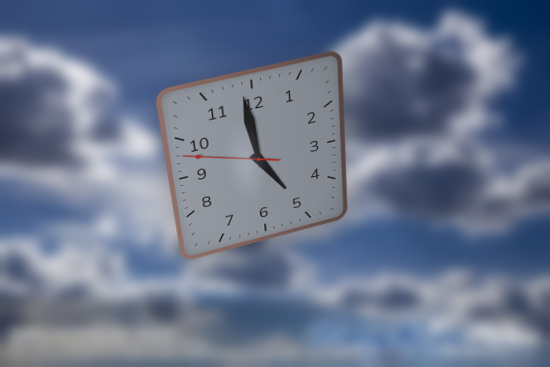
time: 4:58:48
